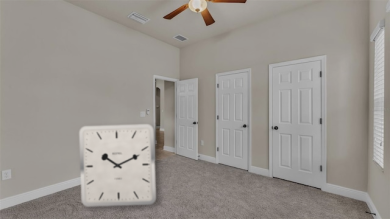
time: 10:11
